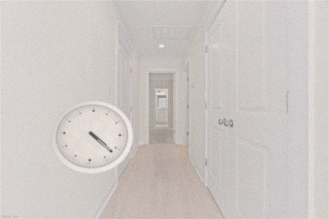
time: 4:22
